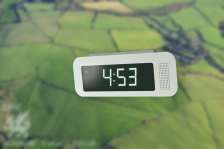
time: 4:53
